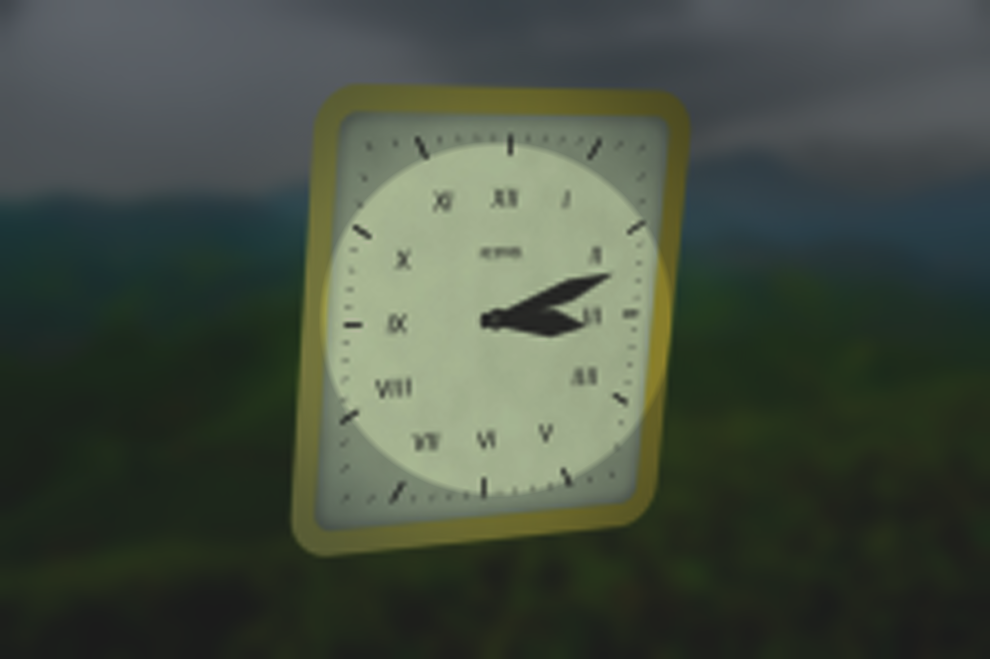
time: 3:12
